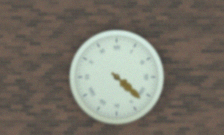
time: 4:22
